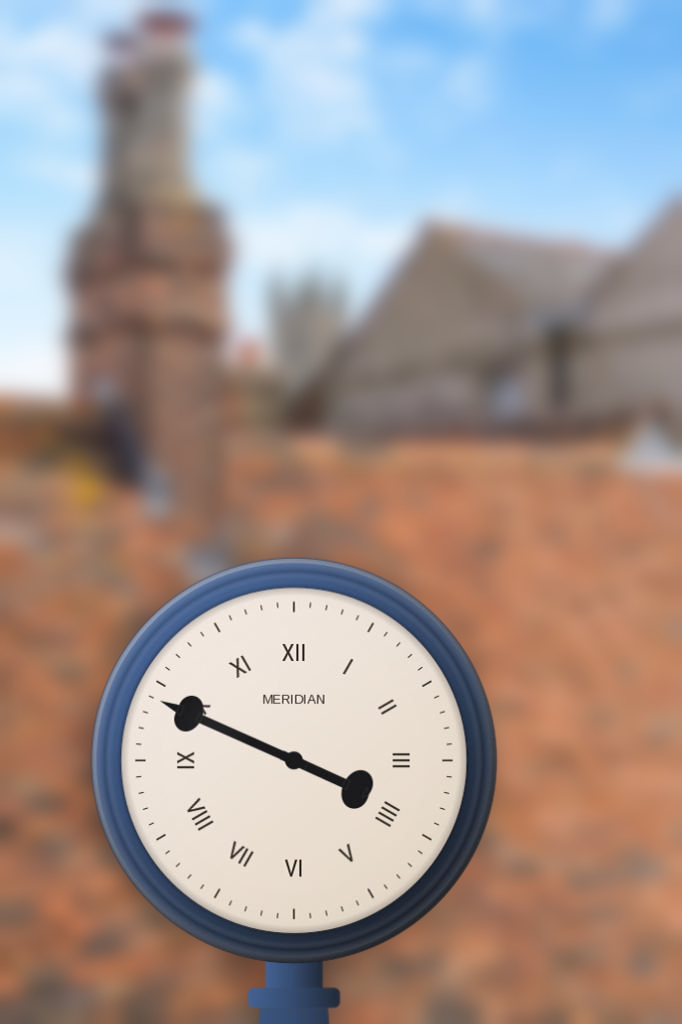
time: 3:49
